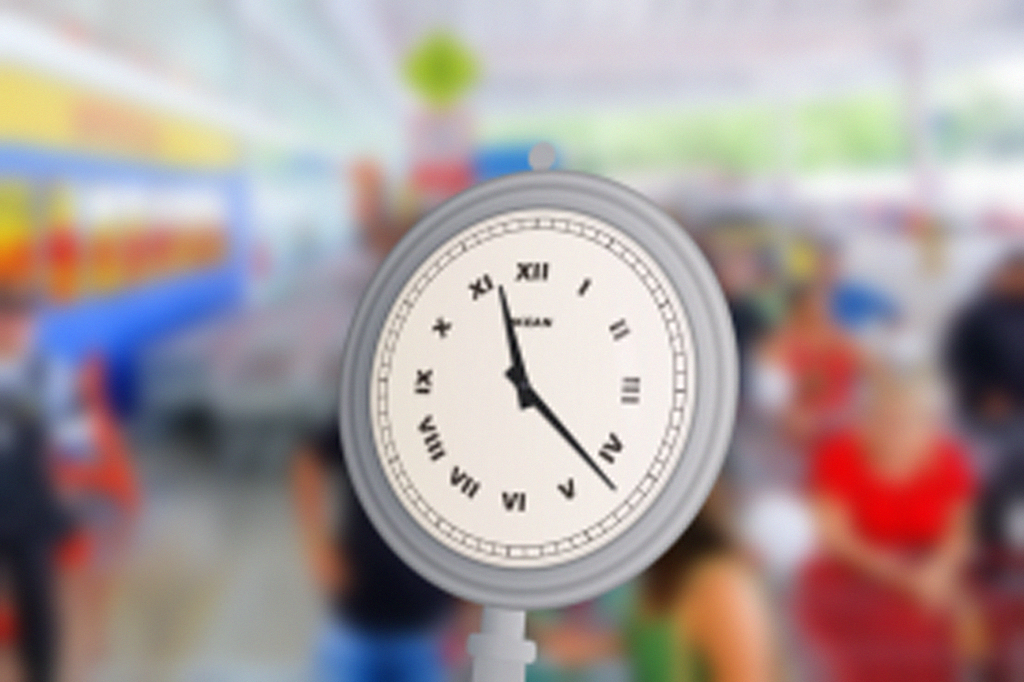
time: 11:22
